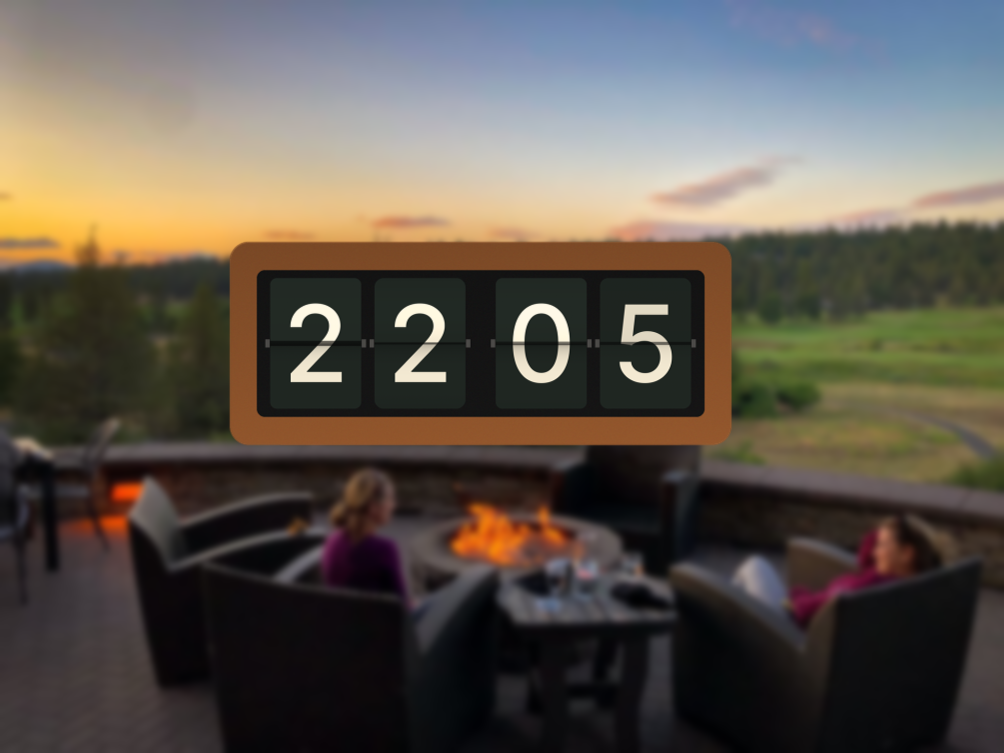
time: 22:05
